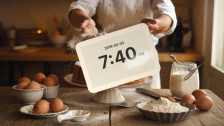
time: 7:40
